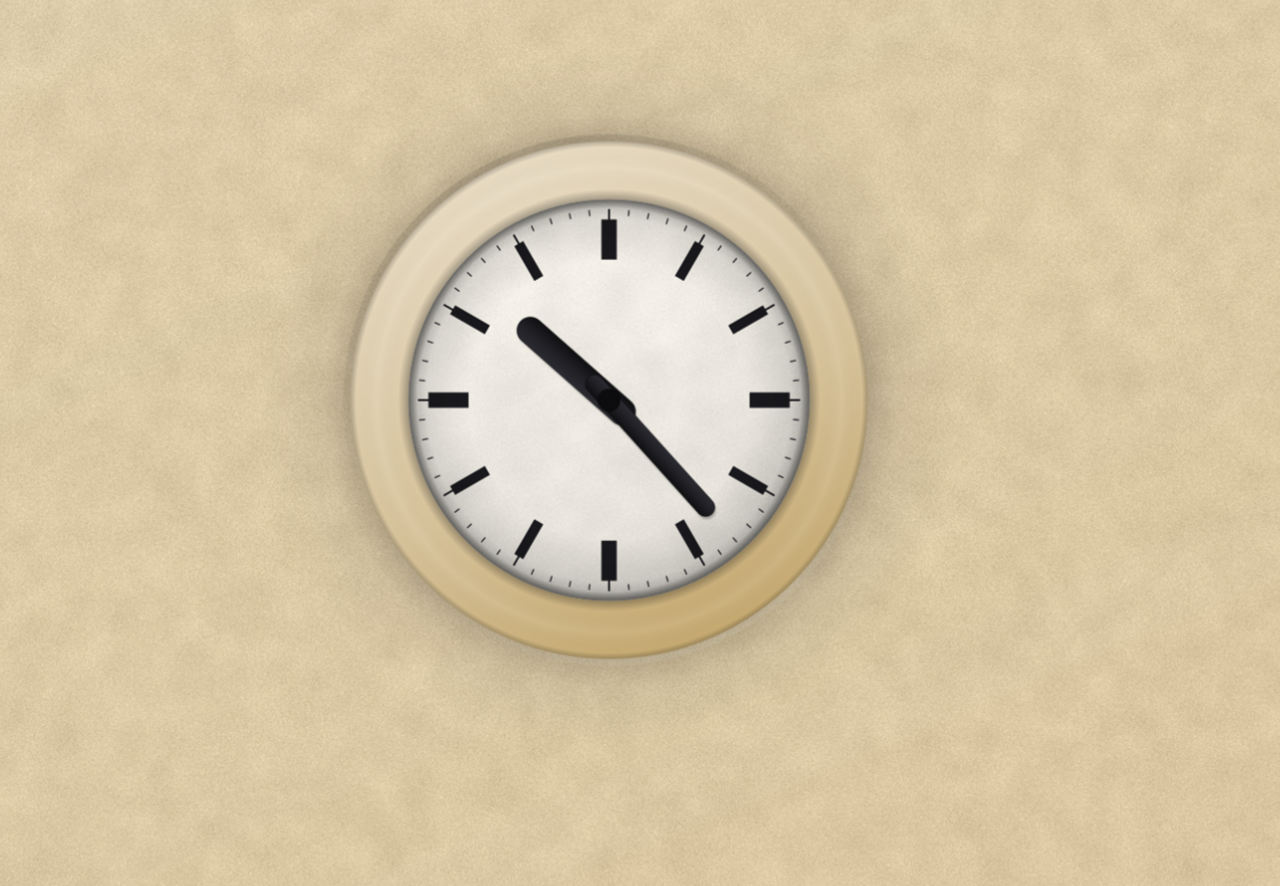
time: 10:23
